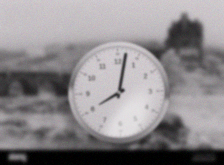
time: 8:02
